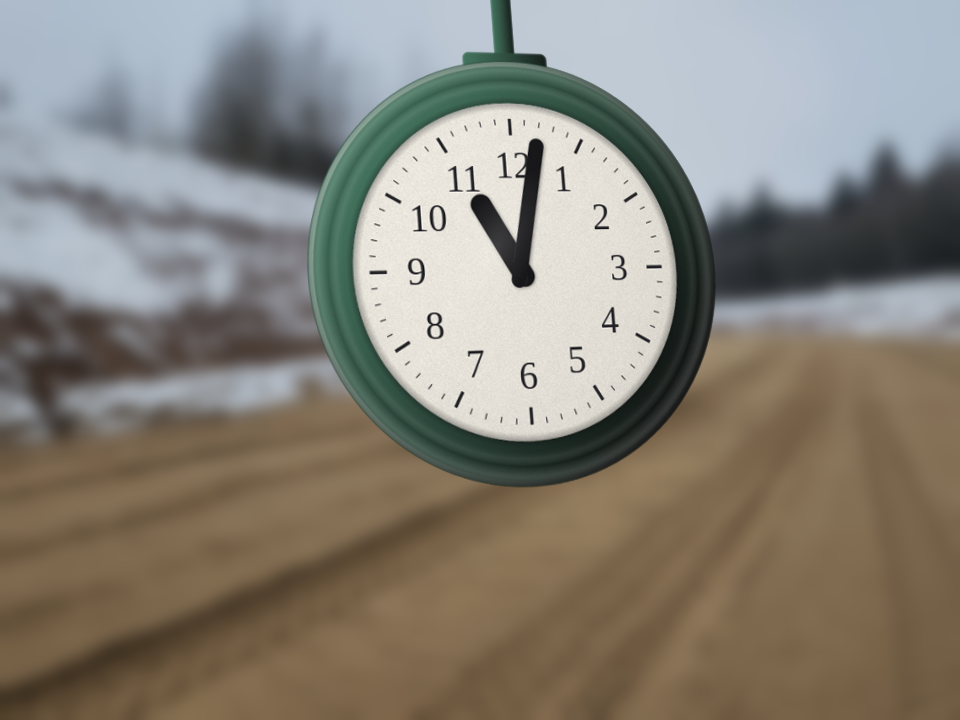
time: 11:02
